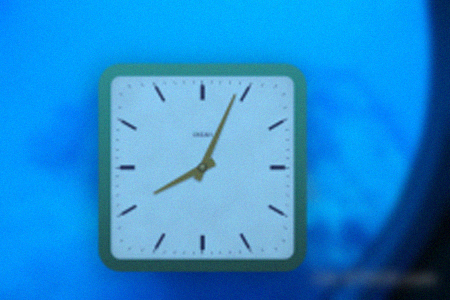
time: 8:04
